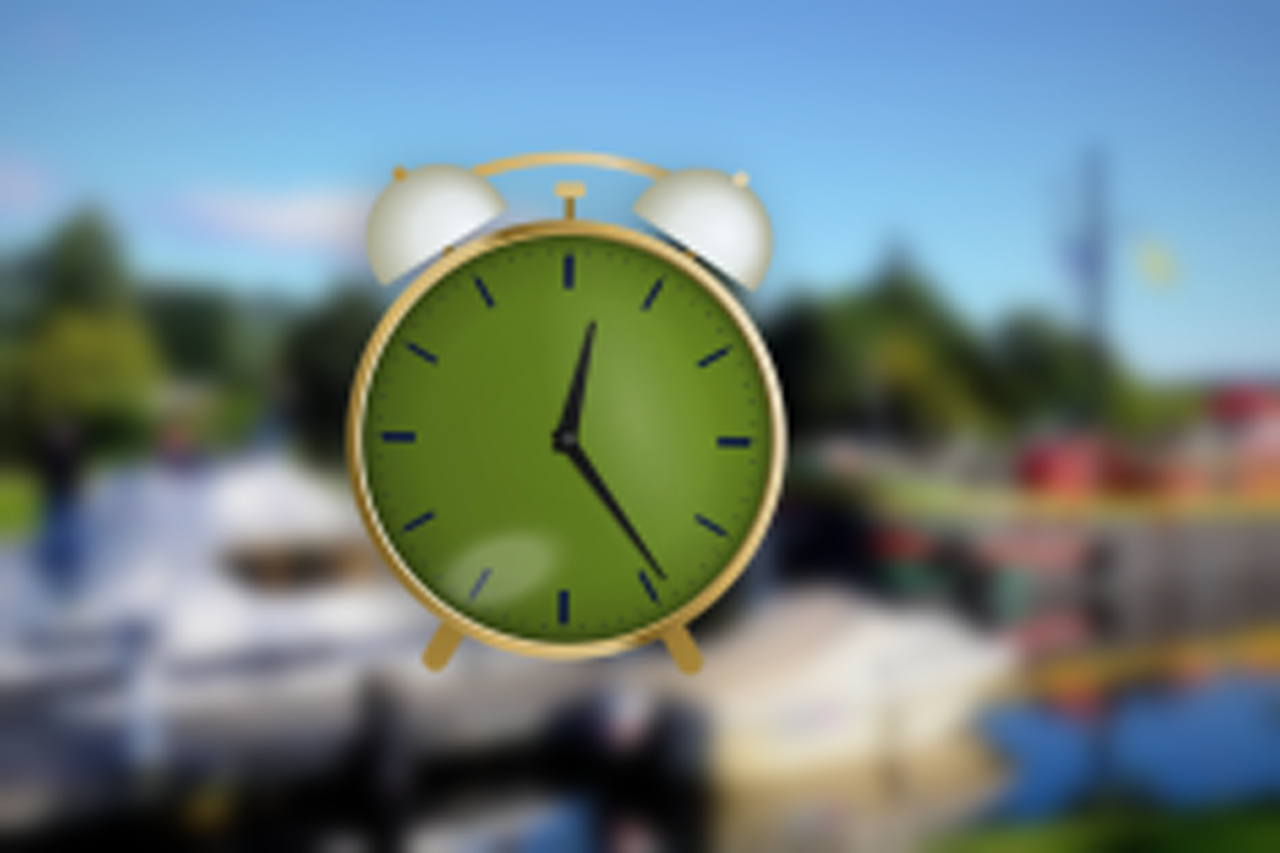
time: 12:24
